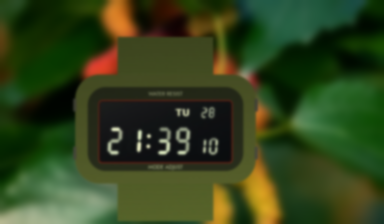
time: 21:39:10
